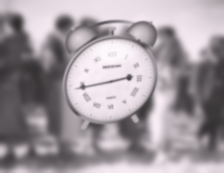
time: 2:44
